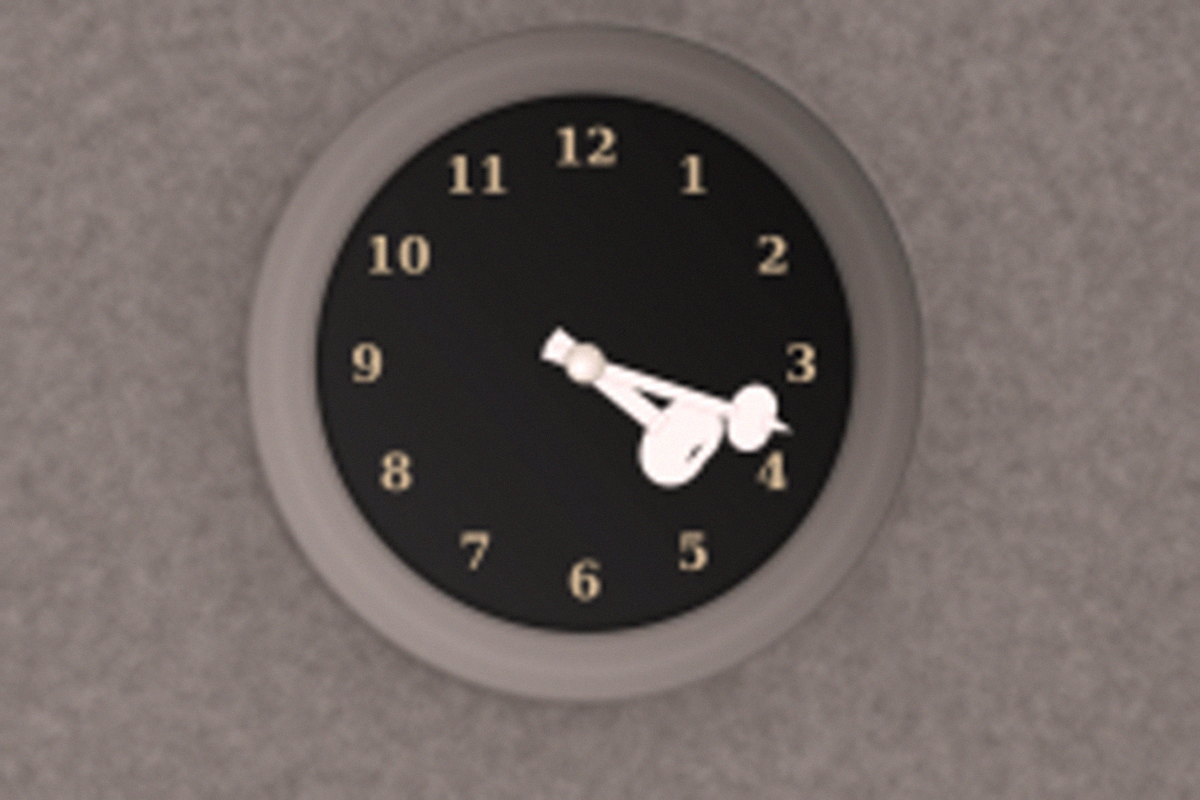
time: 4:18
